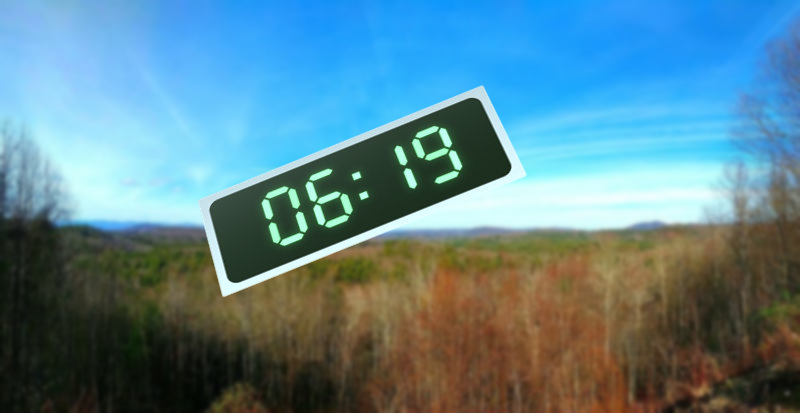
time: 6:19
